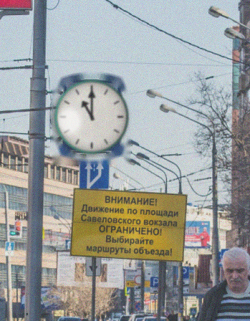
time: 11:00
